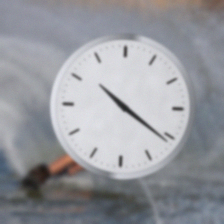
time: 10:21
